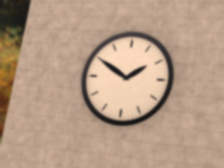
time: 1:50
